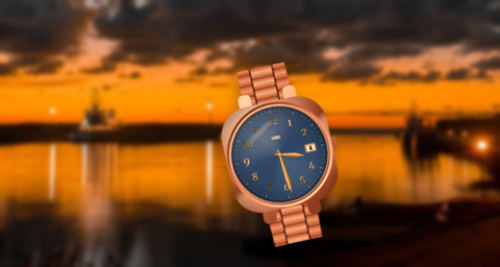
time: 3:29
